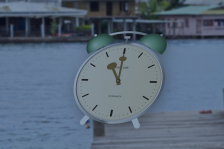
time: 11:00
